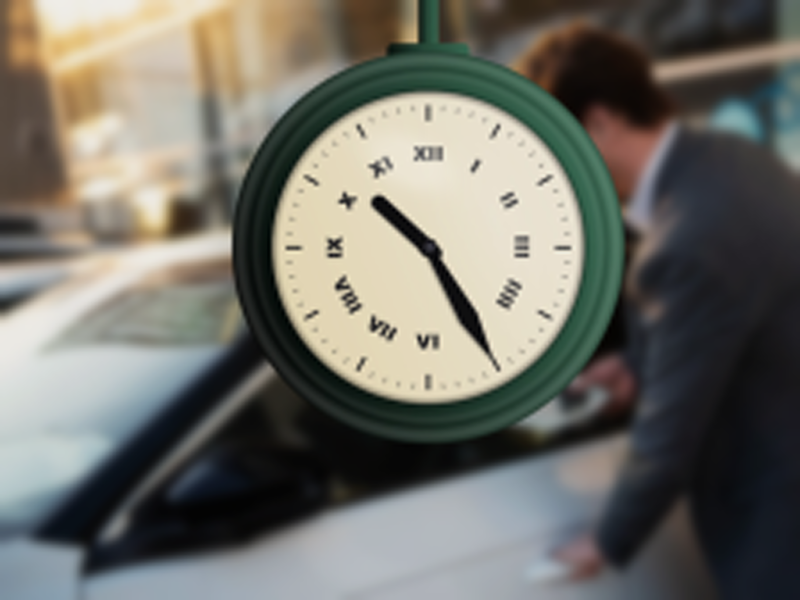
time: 10:25
